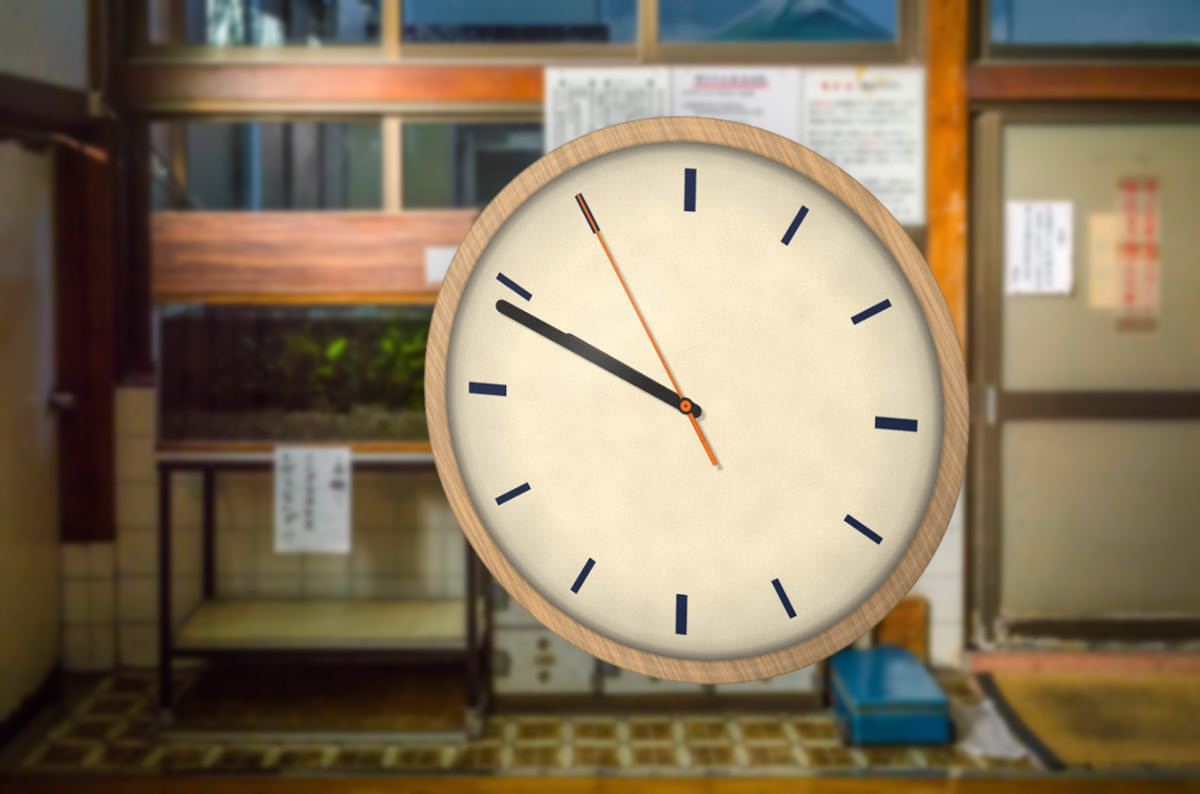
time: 9:48:55
